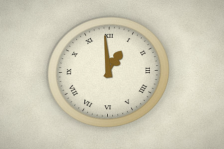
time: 12:59
